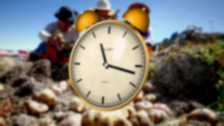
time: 11:17
